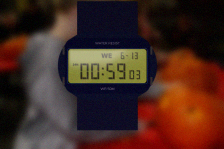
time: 0:59:03
